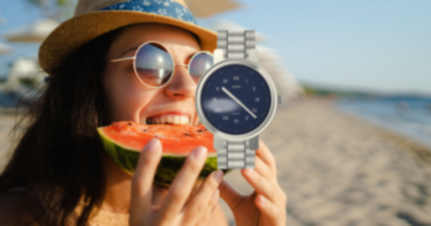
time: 10:22
